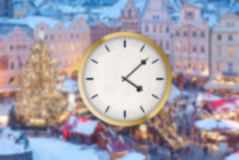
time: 4:08
